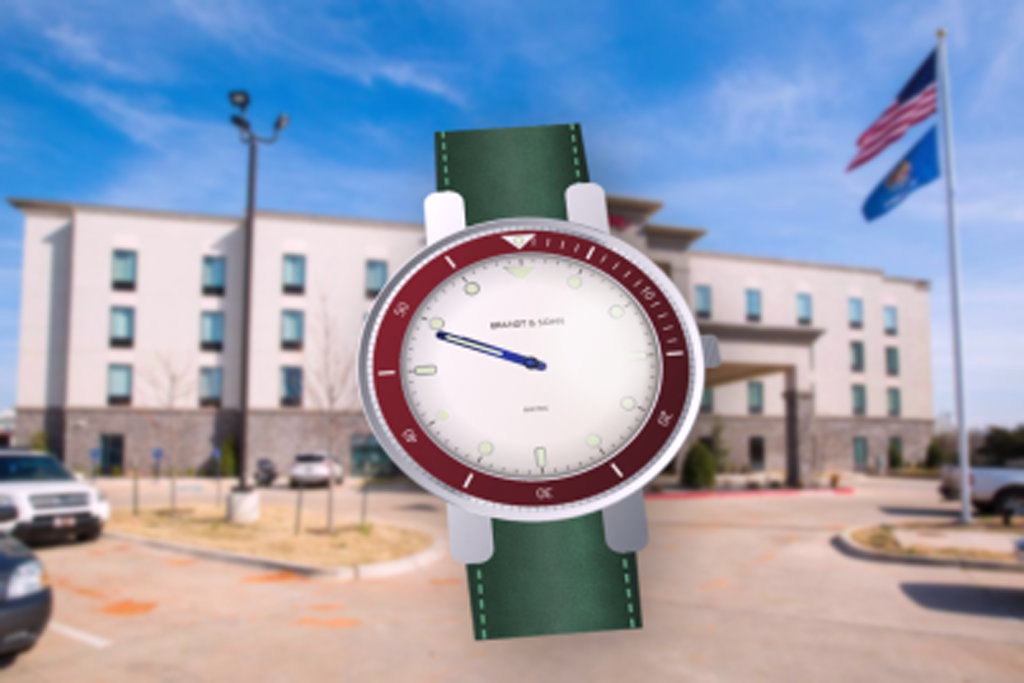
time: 9:49
